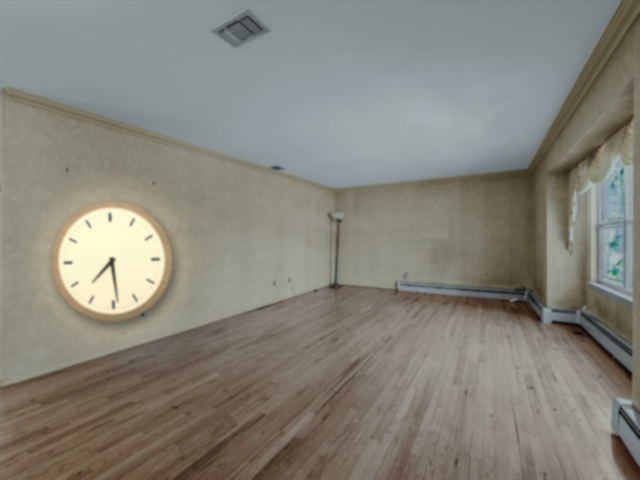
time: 7:29
